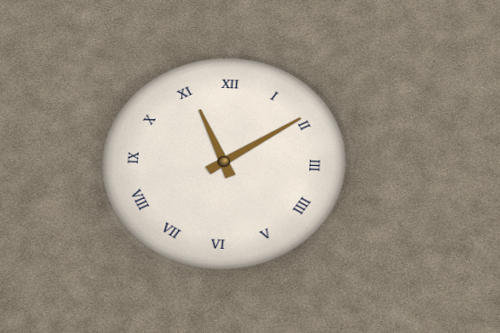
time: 11:09
